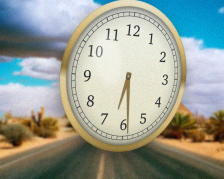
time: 6:29
